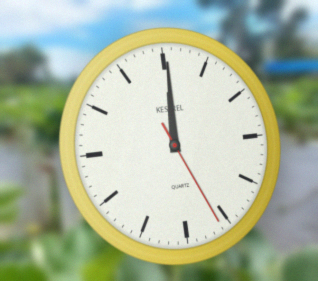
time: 12:00:26
